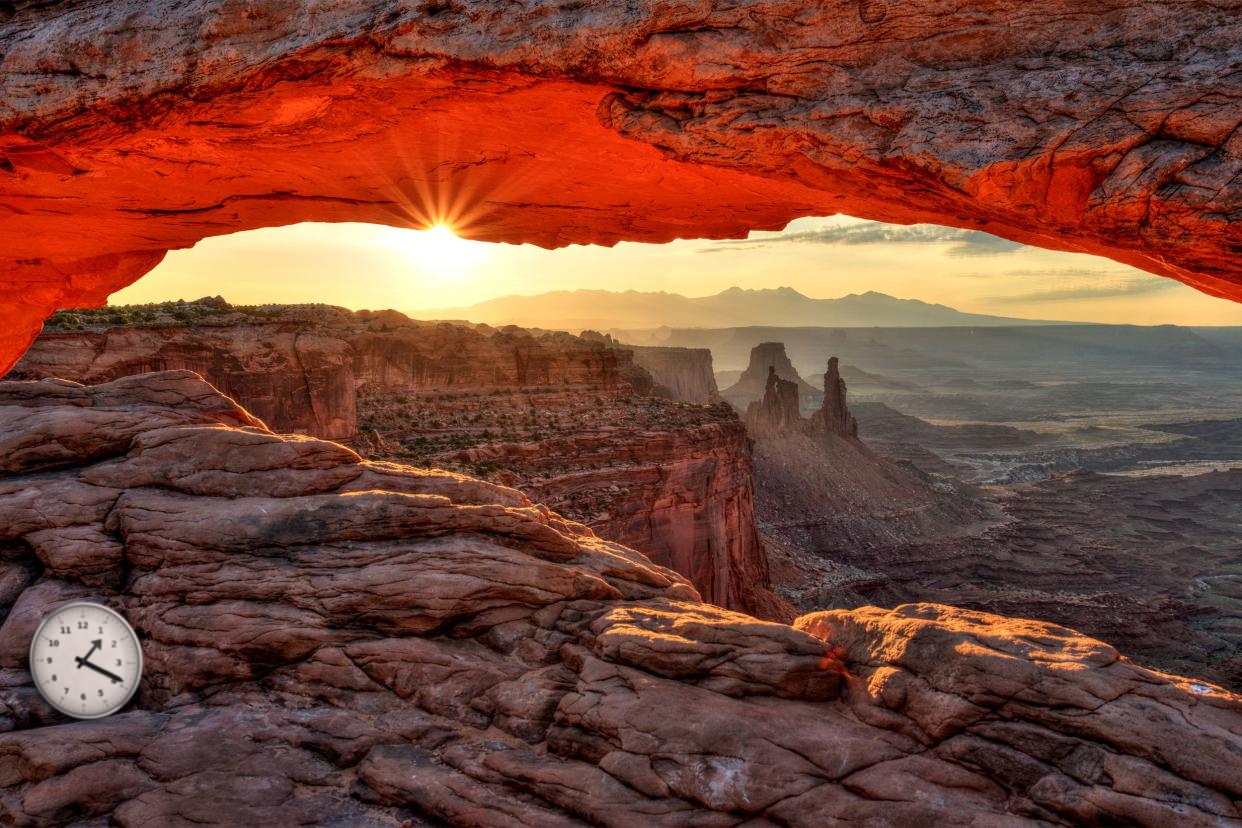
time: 1:19
